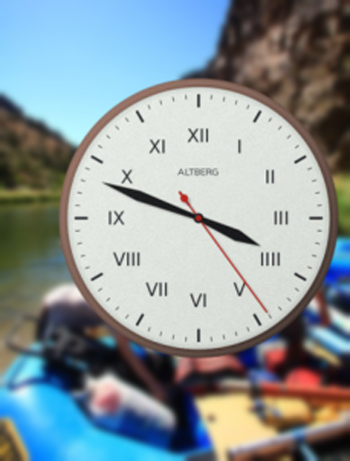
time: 3:48:24
